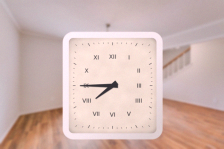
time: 7:45
